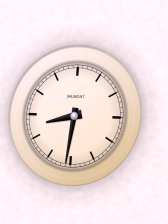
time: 8:31
